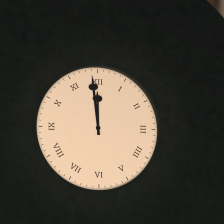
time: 11:59
